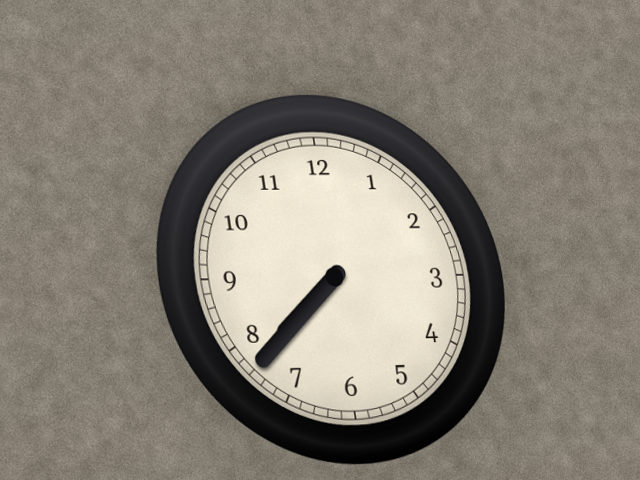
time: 7:38
